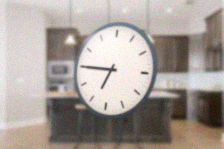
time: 6:45
